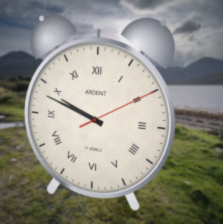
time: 9:48:10
